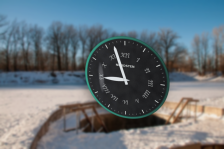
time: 8:57
